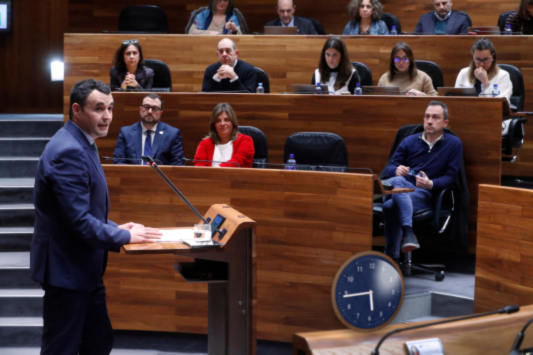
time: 5:44
